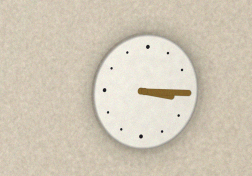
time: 3:15
